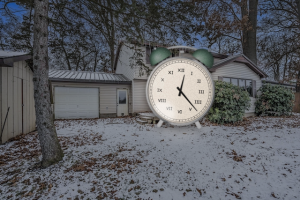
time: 12:23
